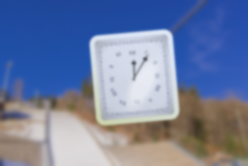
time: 12:06
